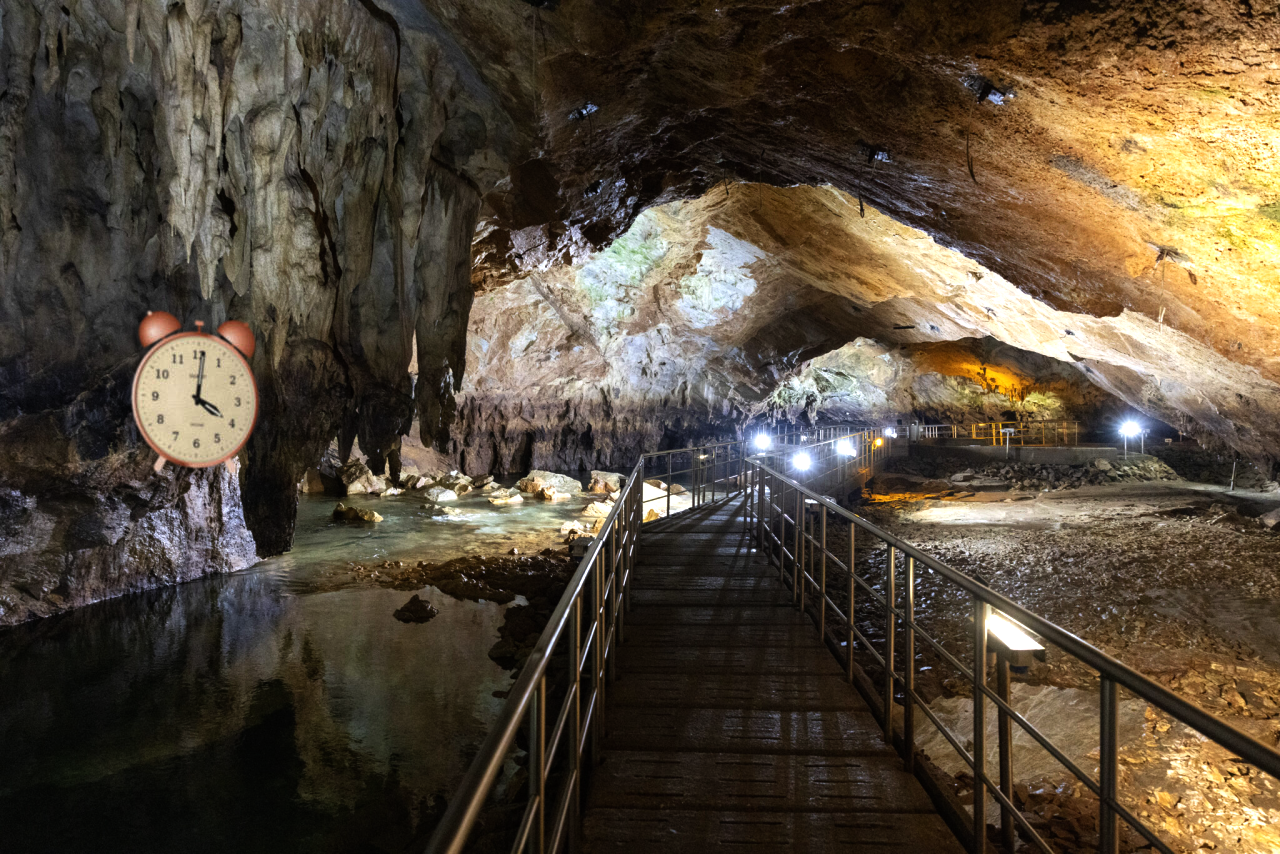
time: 4:01
